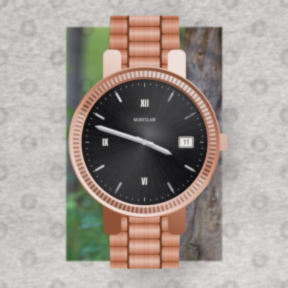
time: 3:48
